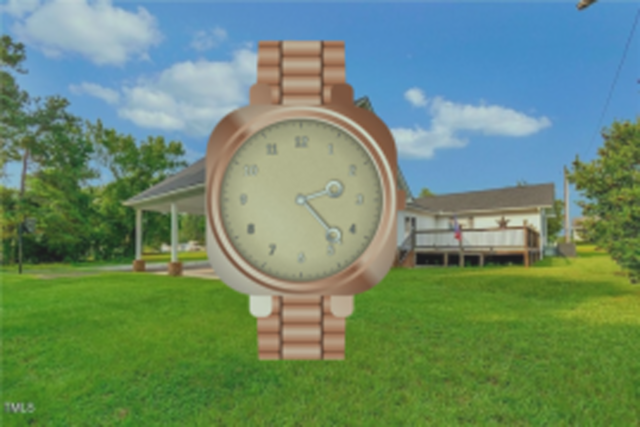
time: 2:23
